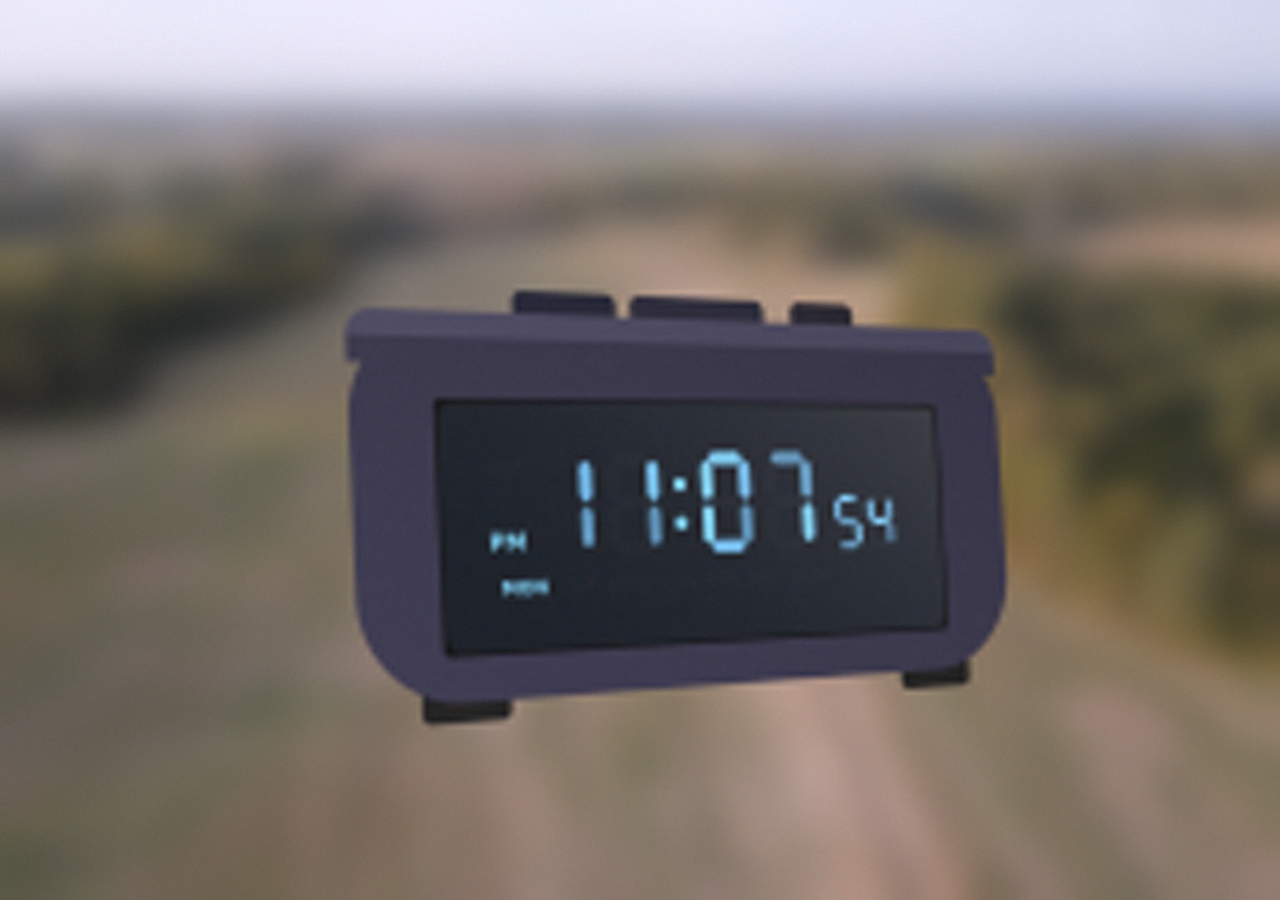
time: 11:07:54
